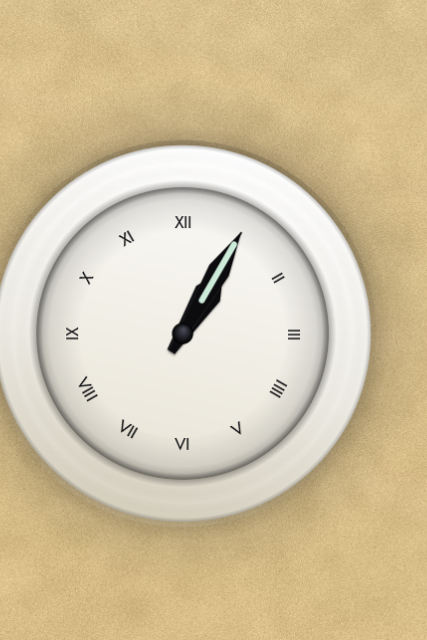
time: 1:05
